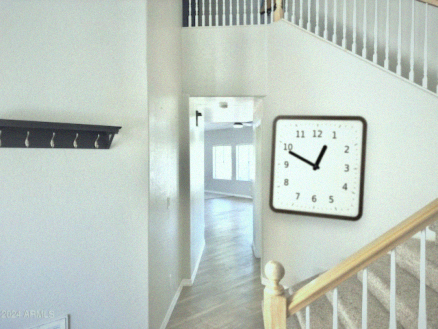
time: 12:49
